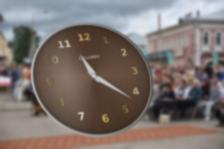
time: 11:22
